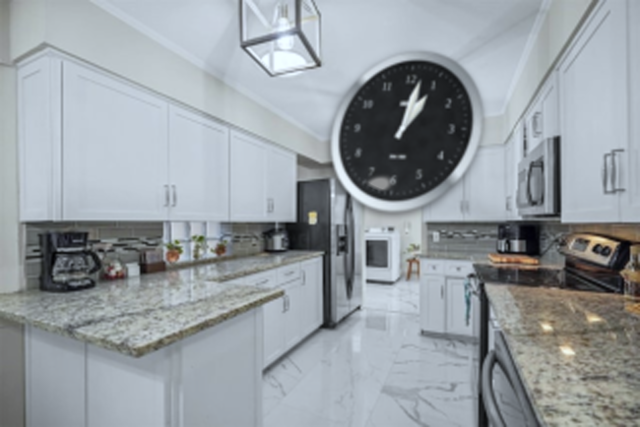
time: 1:02
